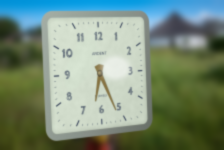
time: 6:26
